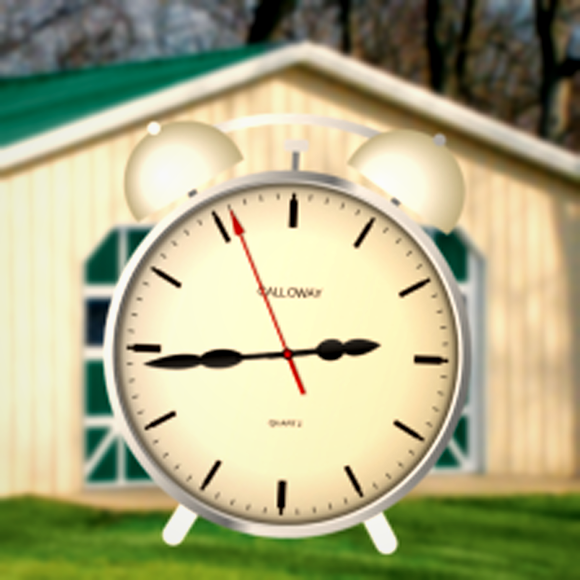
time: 2:43:56
